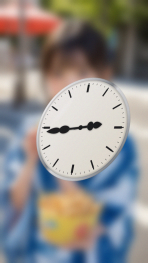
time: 2:44
